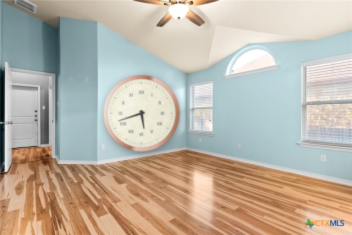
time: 5:42
